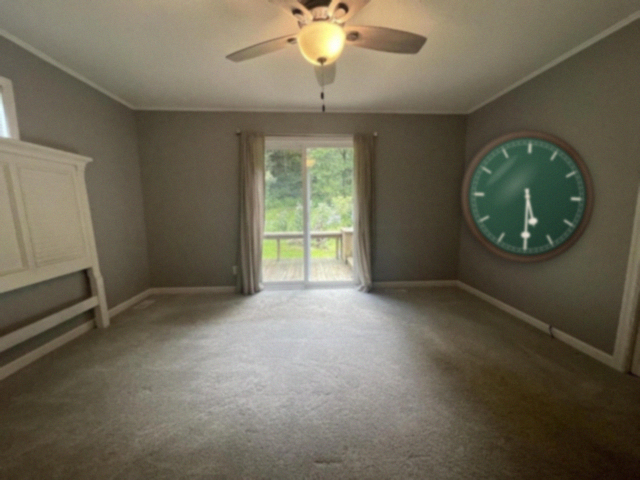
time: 5:30
